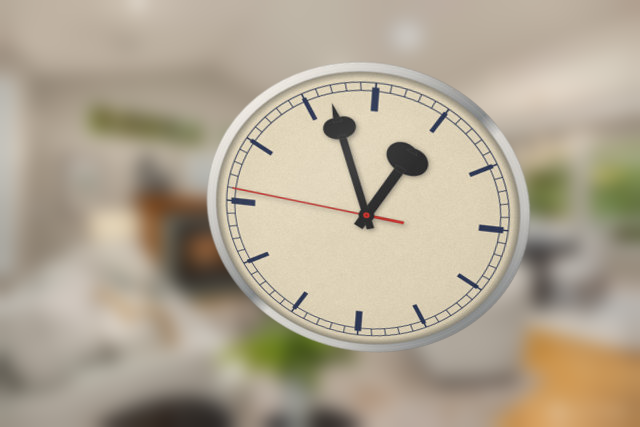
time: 12:56:46
